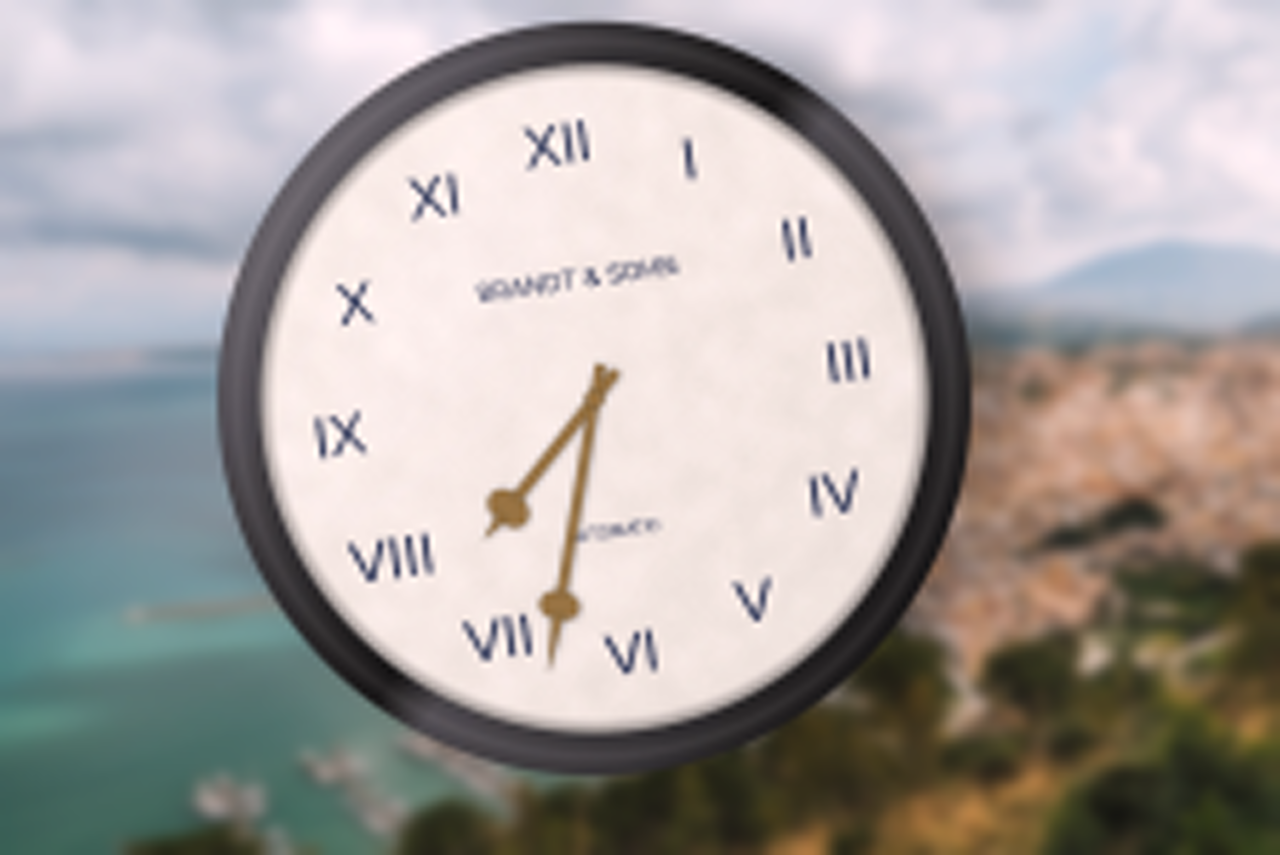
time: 7:33
